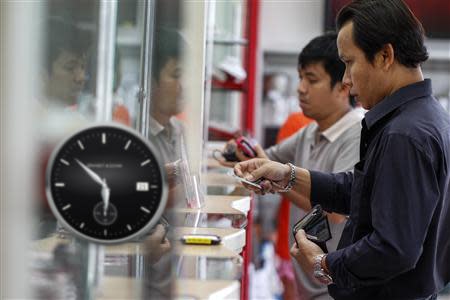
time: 5:52
